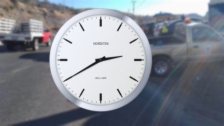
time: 2:40
